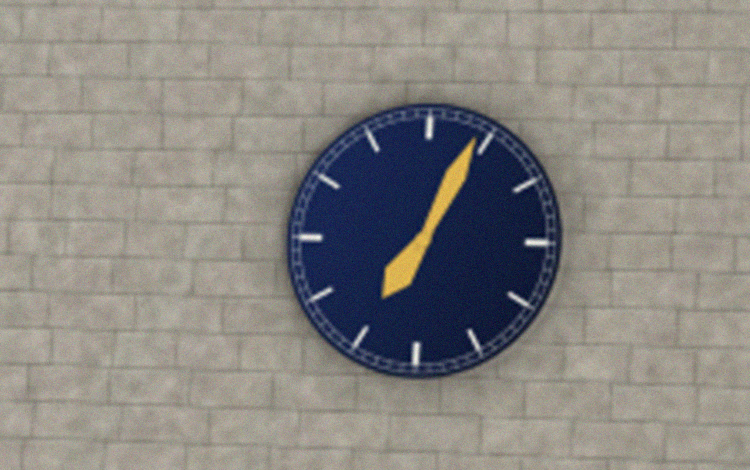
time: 7:04
